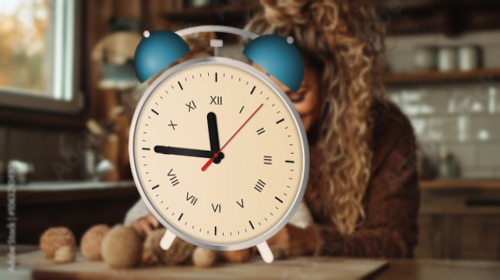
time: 11:45:07
